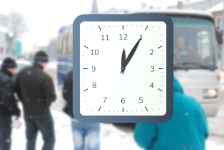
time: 12:05
